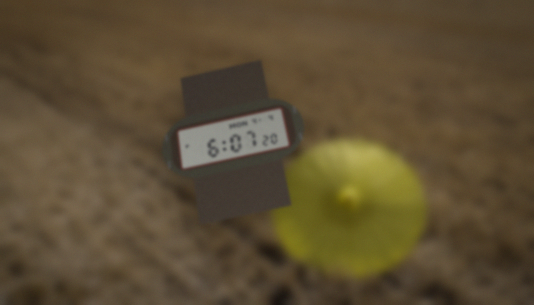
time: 6:07
